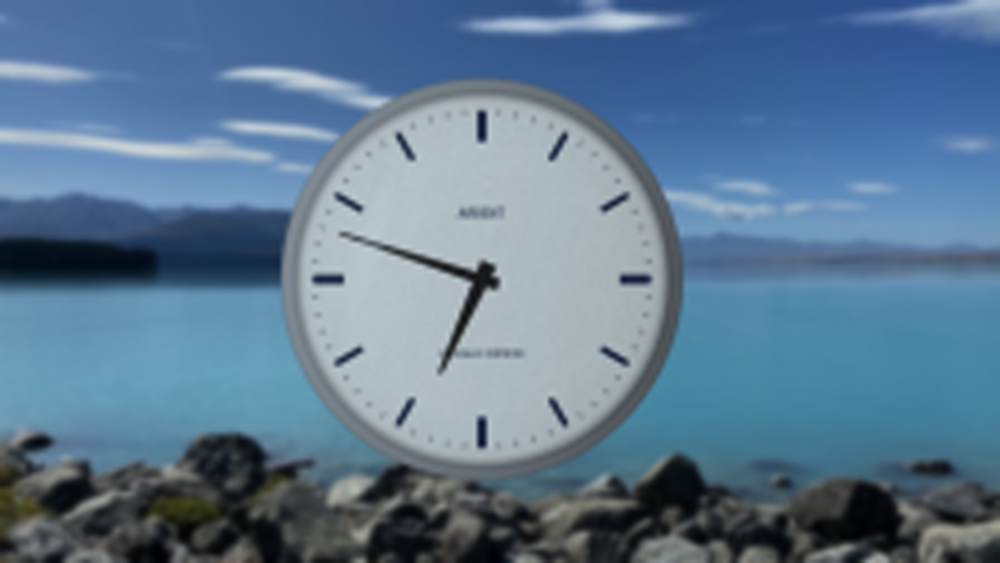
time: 6:48
